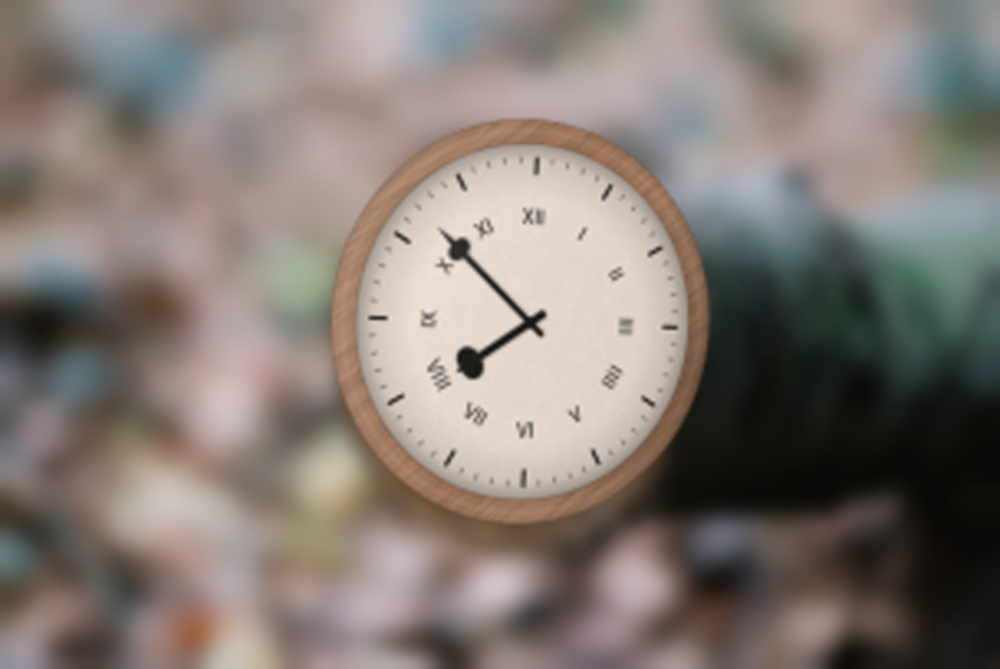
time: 7:52
